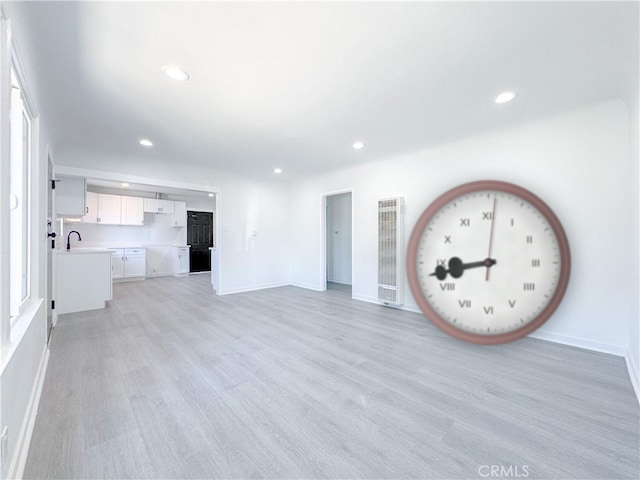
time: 8:43:01
